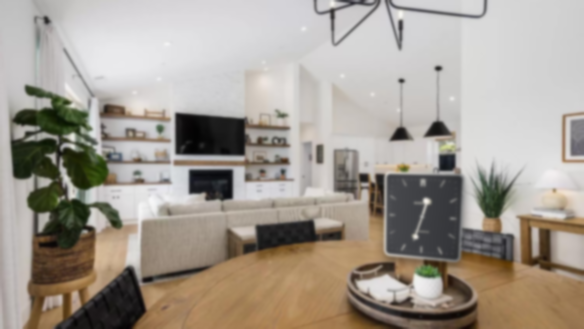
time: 12:33
